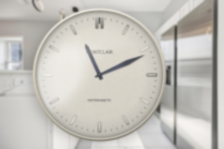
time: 11:11
